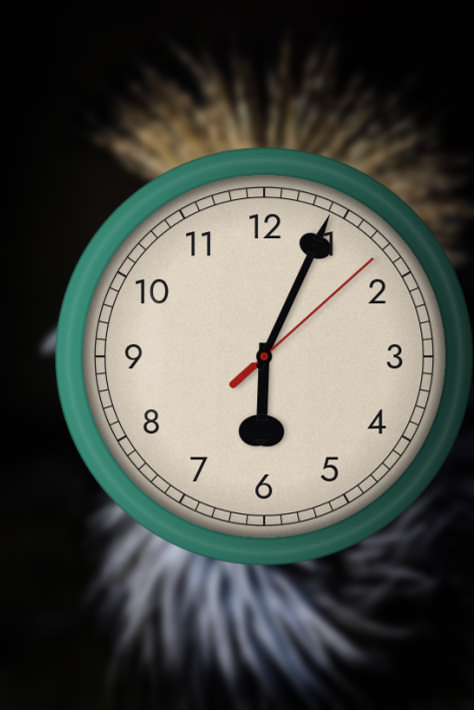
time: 6:04:08
